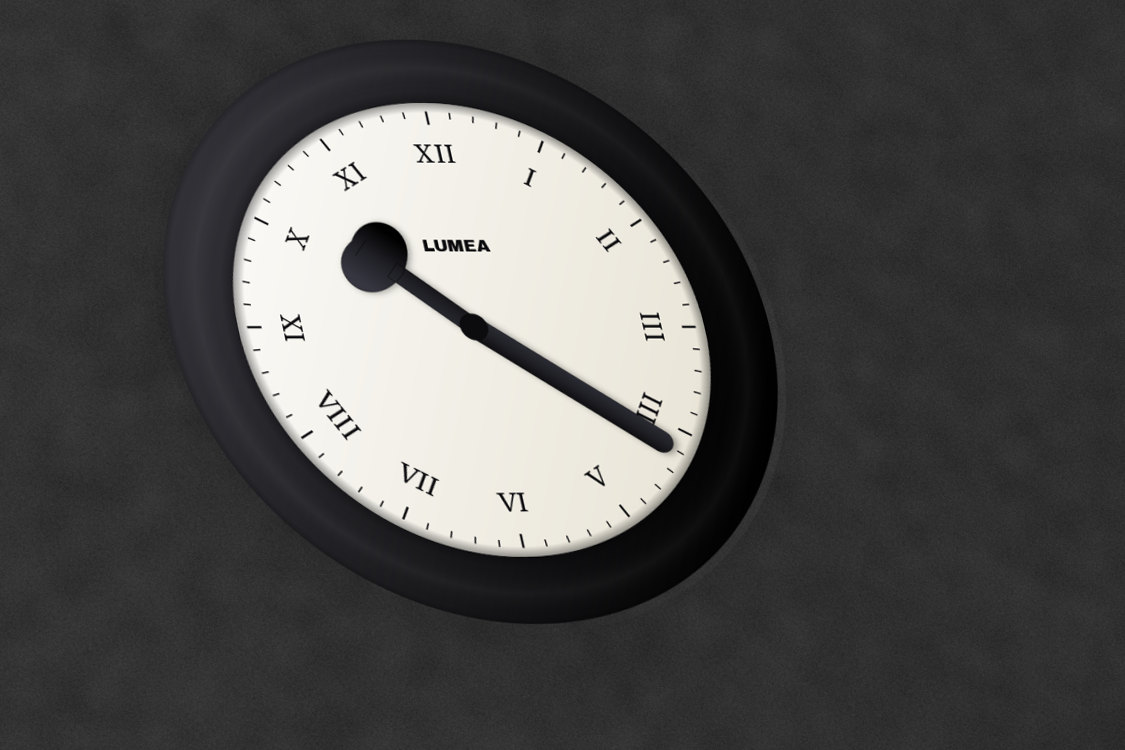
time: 10:21
